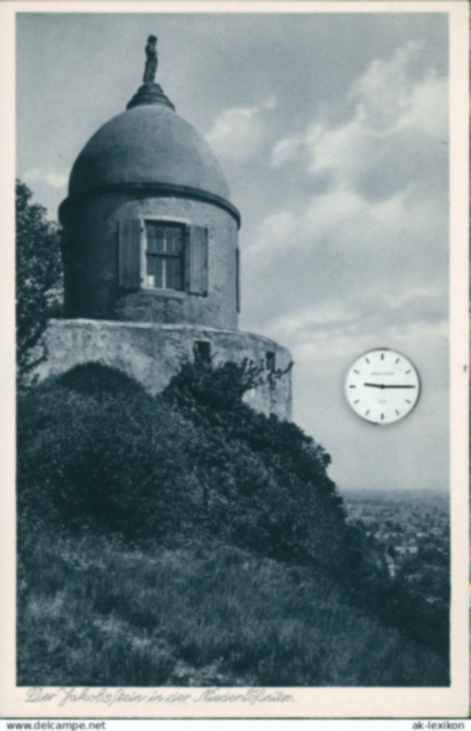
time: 9:15
